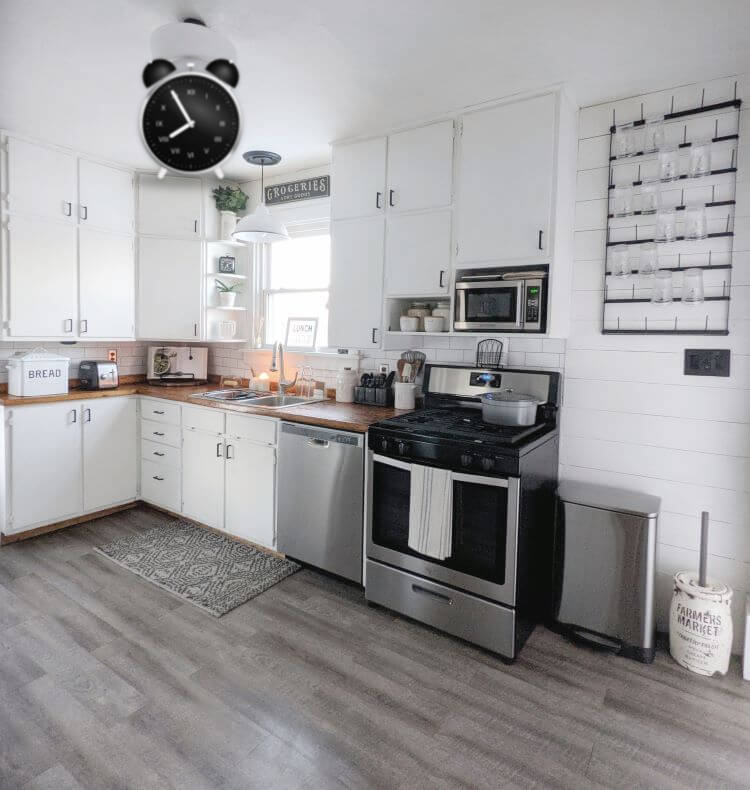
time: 7:55
